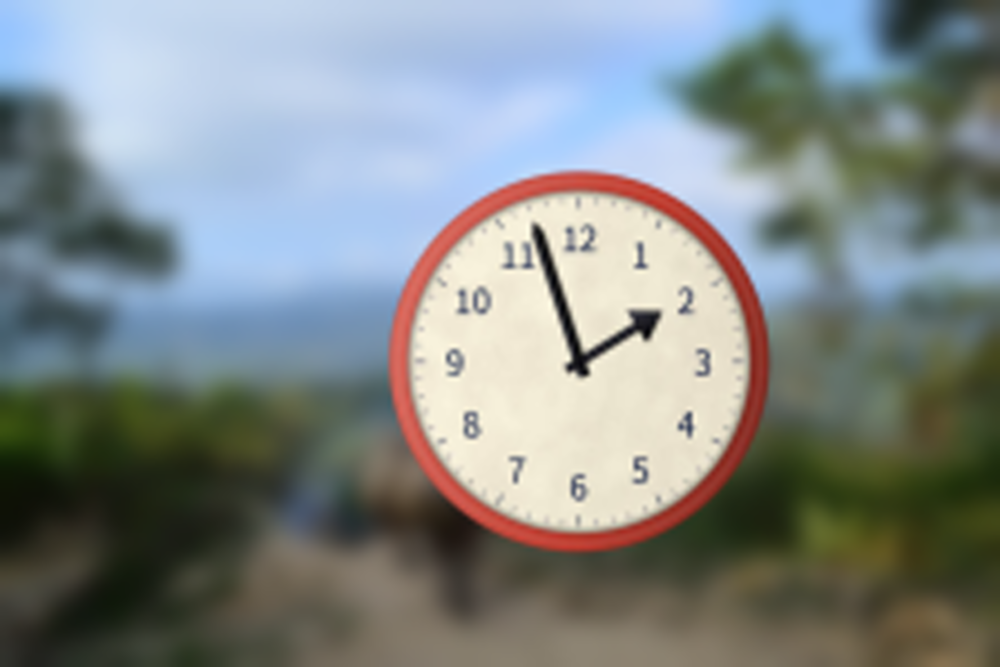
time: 1:57
